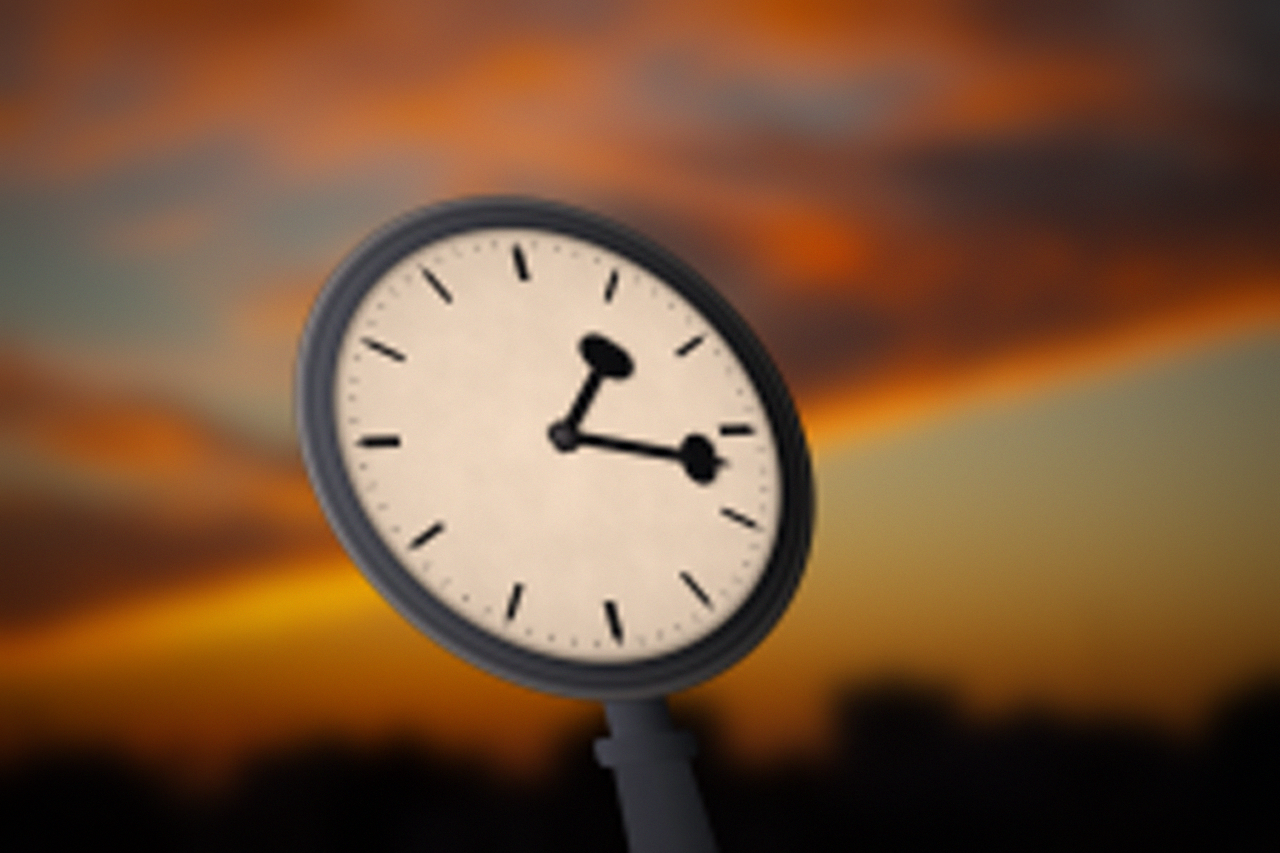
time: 1:17
